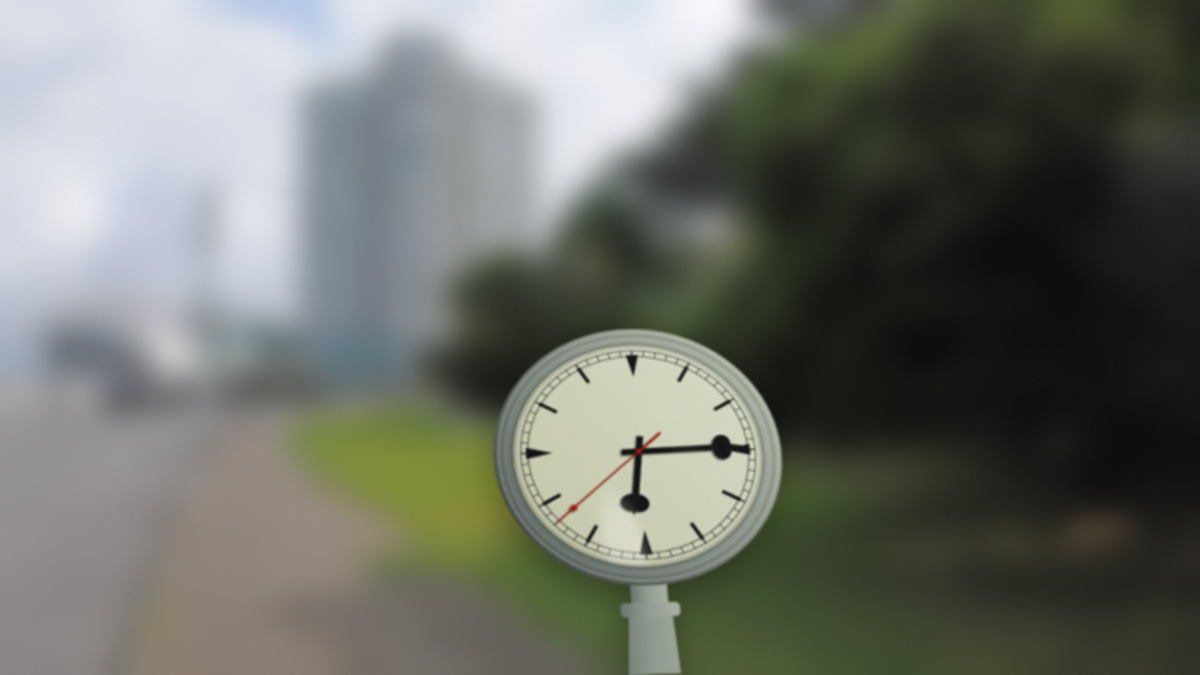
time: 6:14:38
